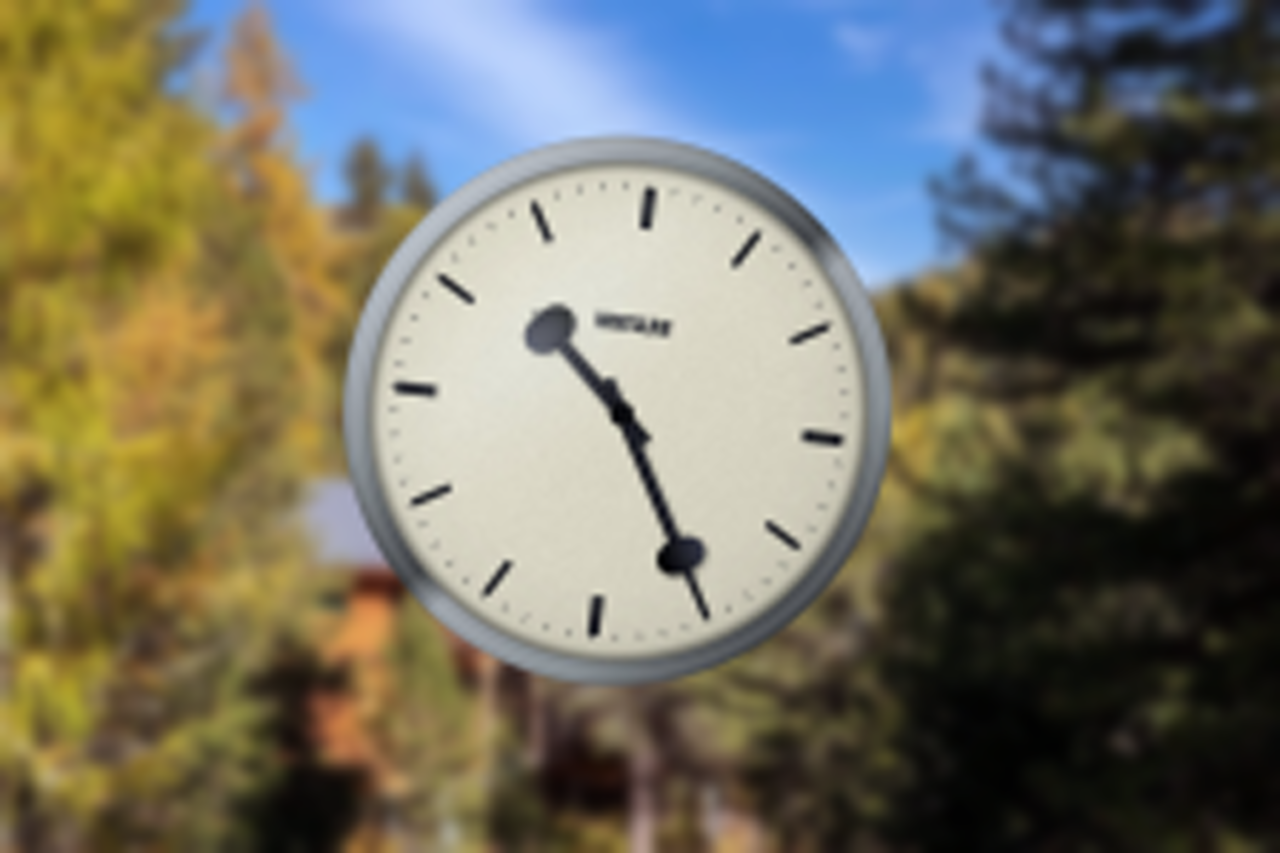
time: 10:25
